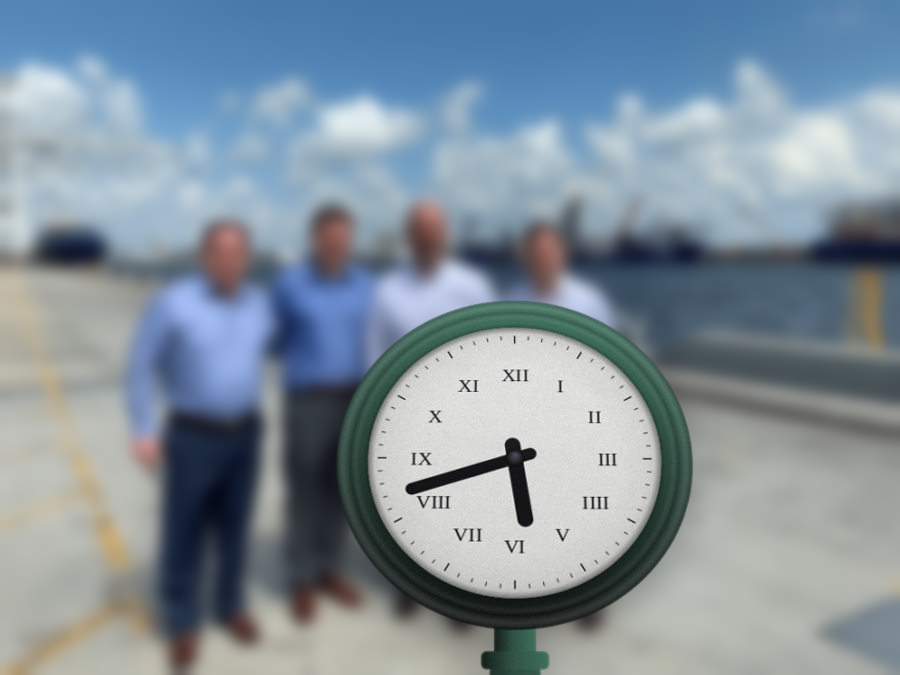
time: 5:42
